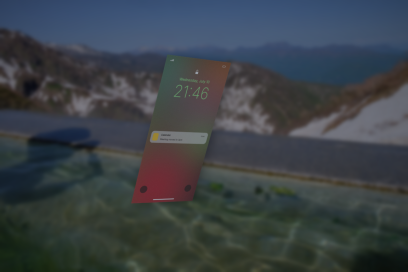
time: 21:46
